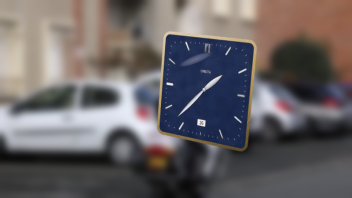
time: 1:37
